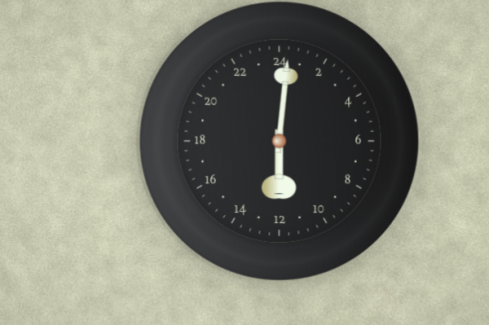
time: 12:01
